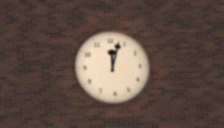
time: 12:03
